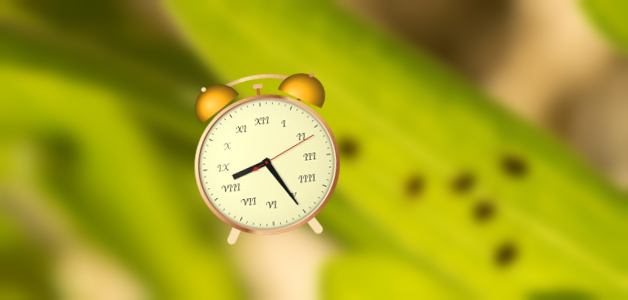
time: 8:25:11
